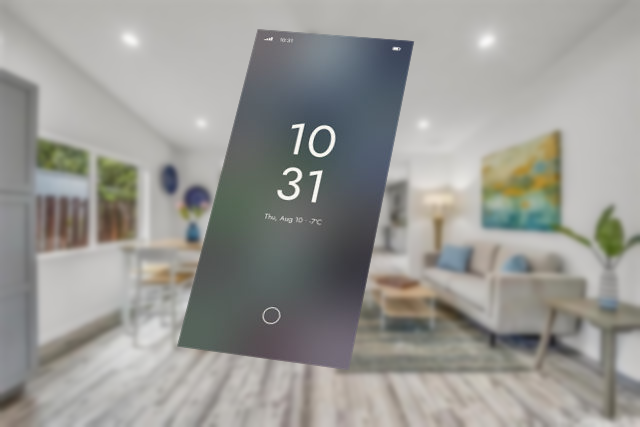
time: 10:31
